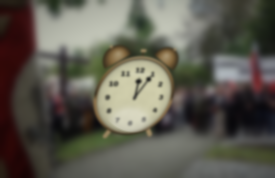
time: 12:05
